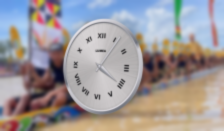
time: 4:06
